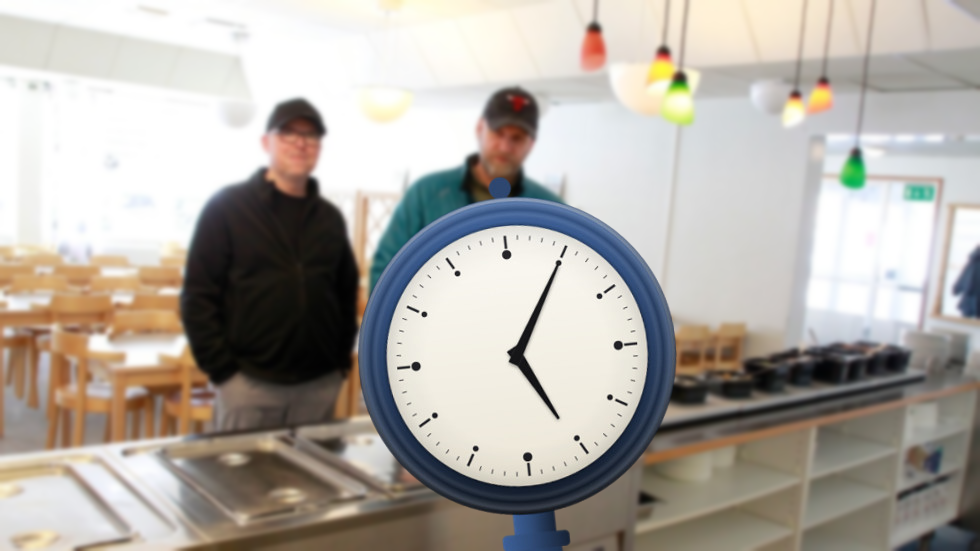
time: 5:05
